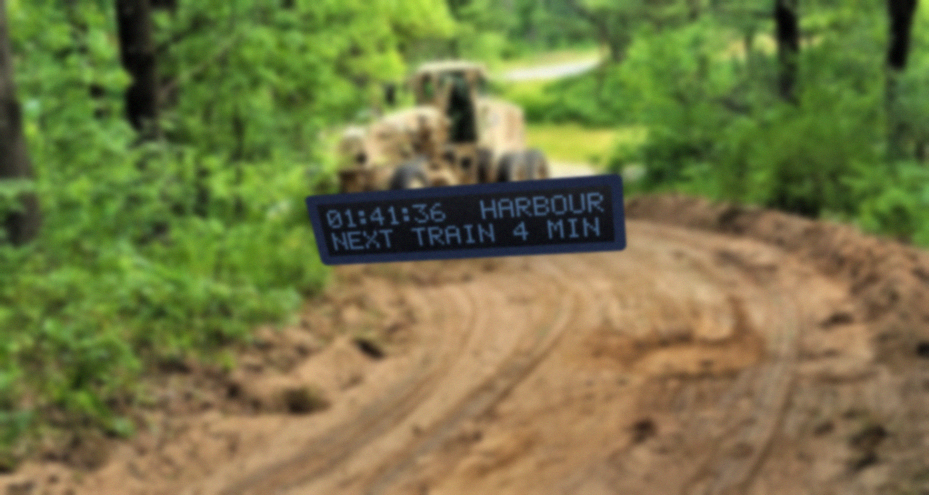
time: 1:41:36
